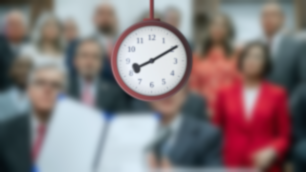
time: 8:10
